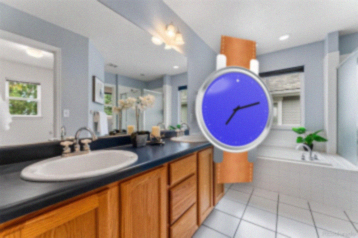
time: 7:12
